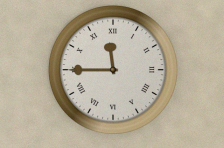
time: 11:45
